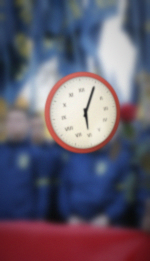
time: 6:05
